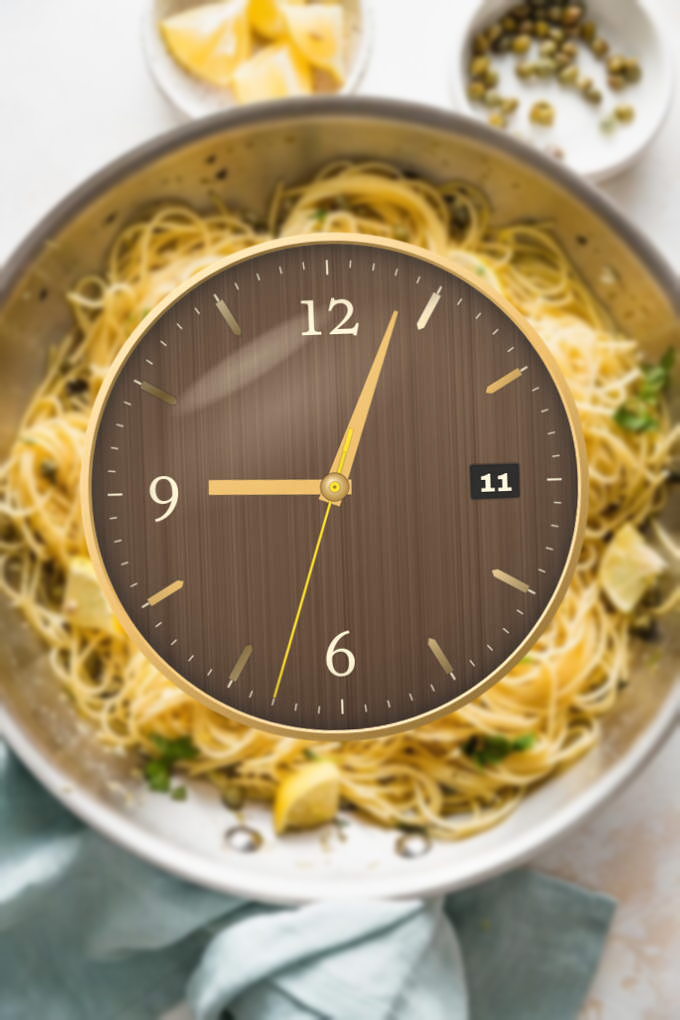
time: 9:03:33
